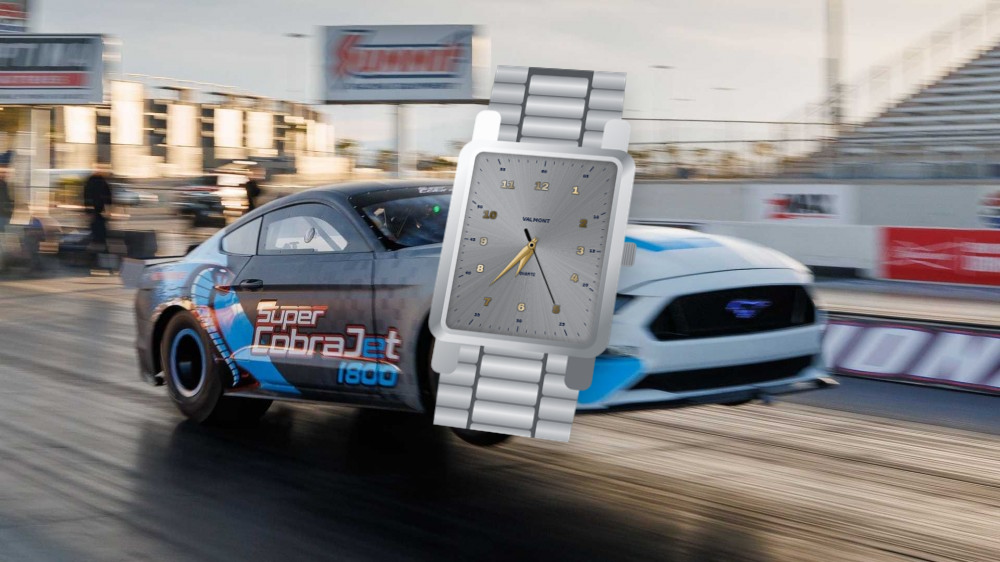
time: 6:36:25
